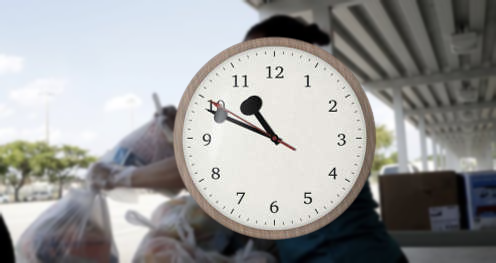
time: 10:48:50
